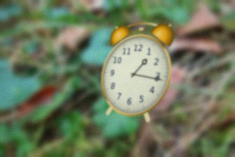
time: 1:16
